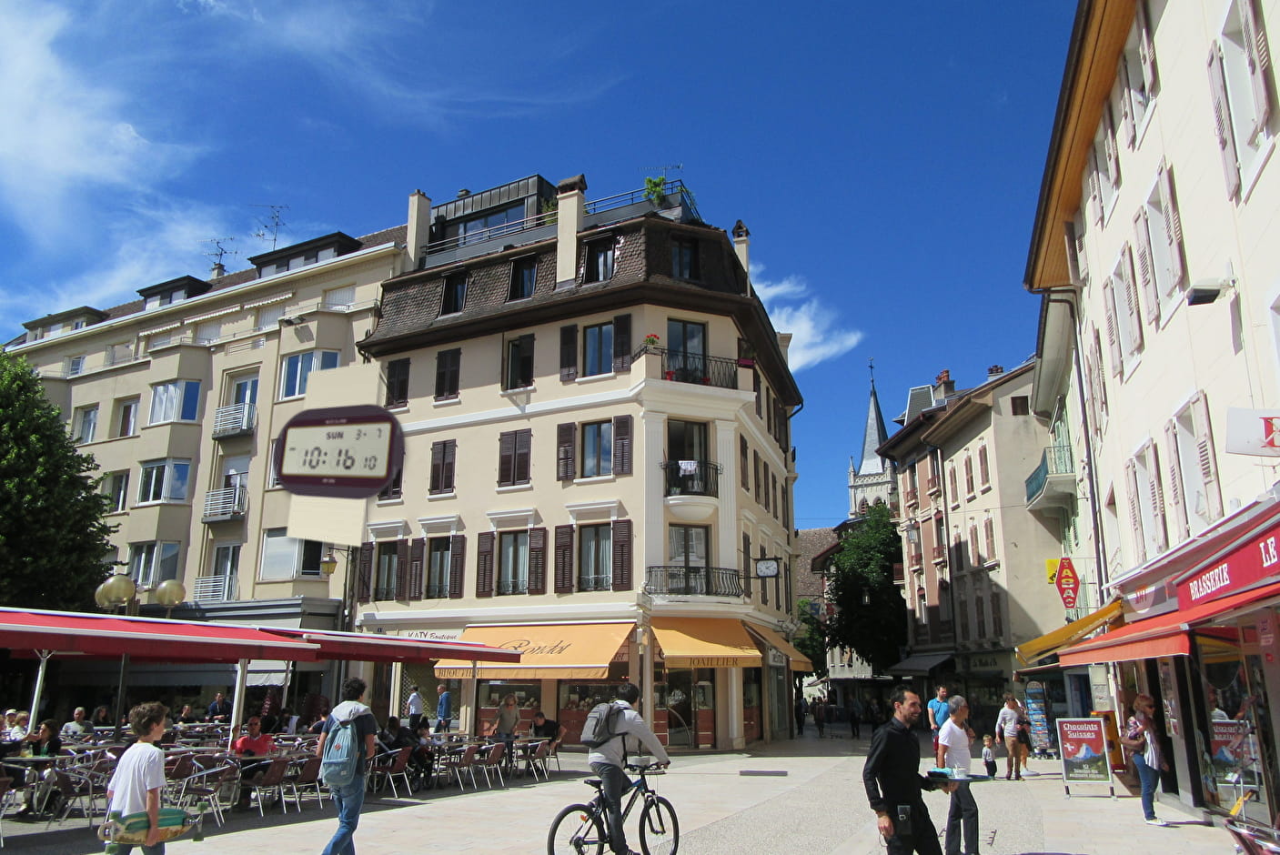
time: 10:16:10
